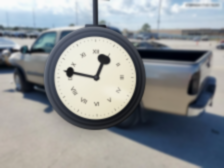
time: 12:47
